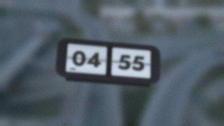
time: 4:55
